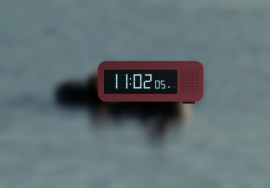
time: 11:02:05
